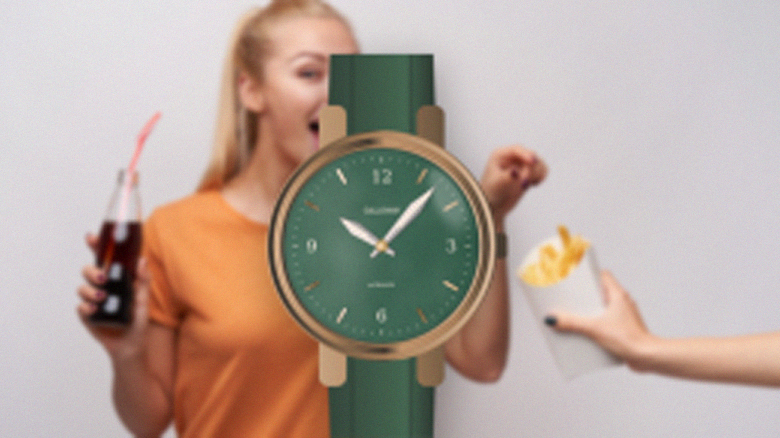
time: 10:07
